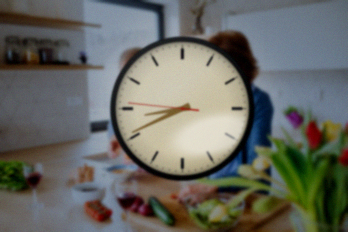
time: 8:40:46
